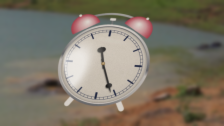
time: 11:26
